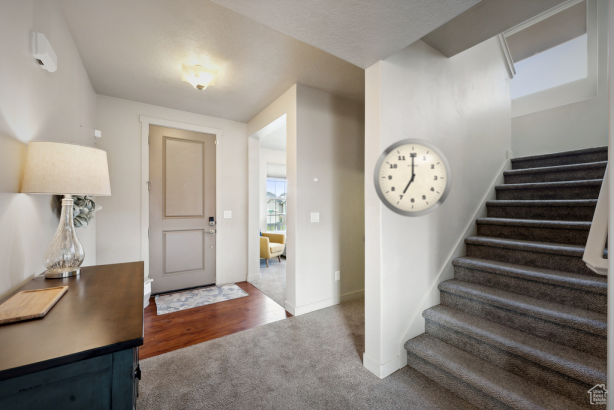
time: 7:00
